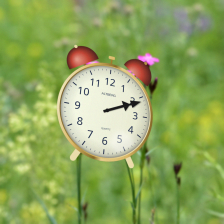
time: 2:11
